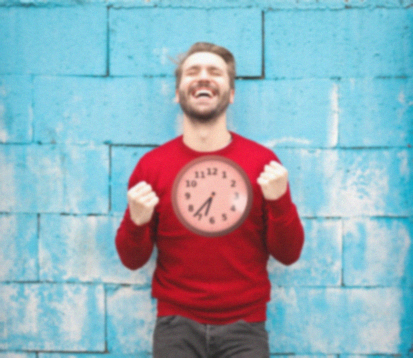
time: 6:37
